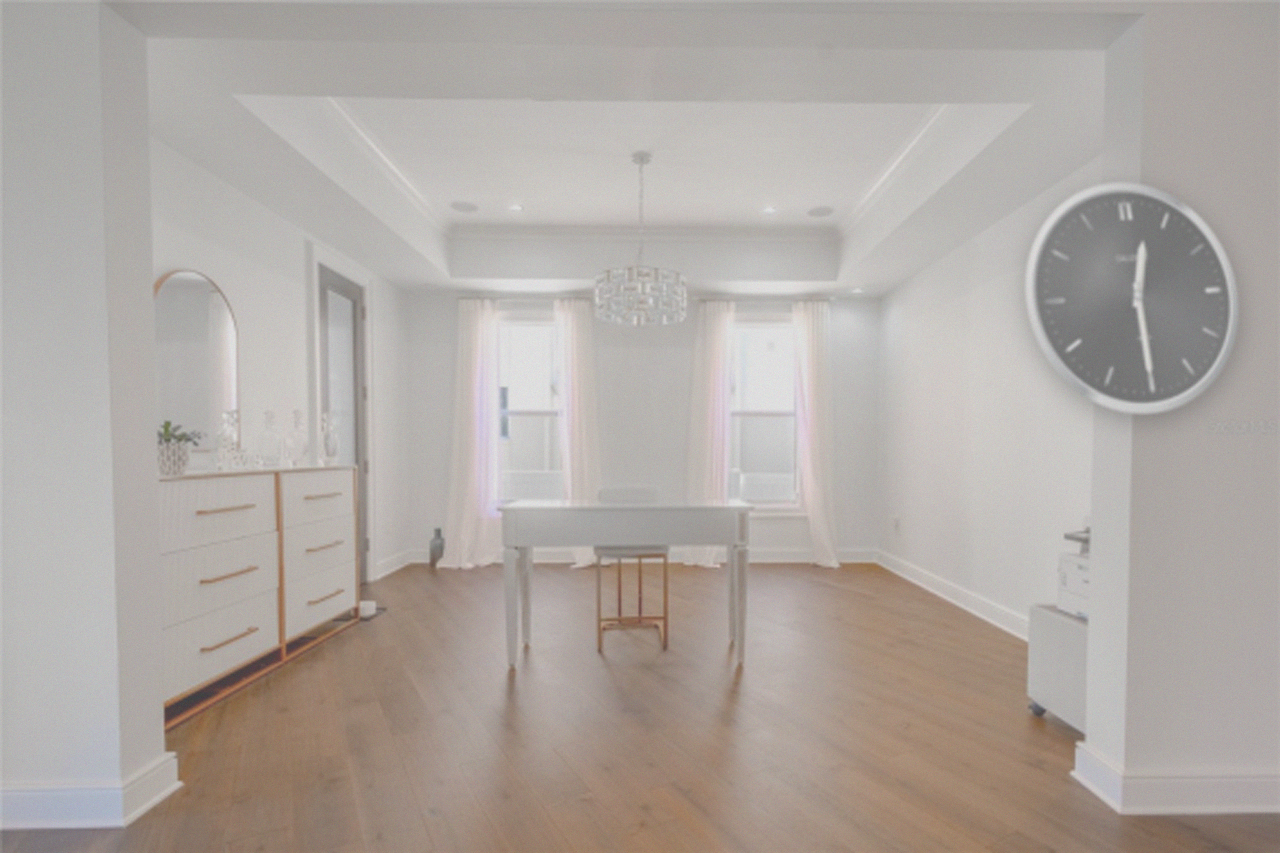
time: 12:30
